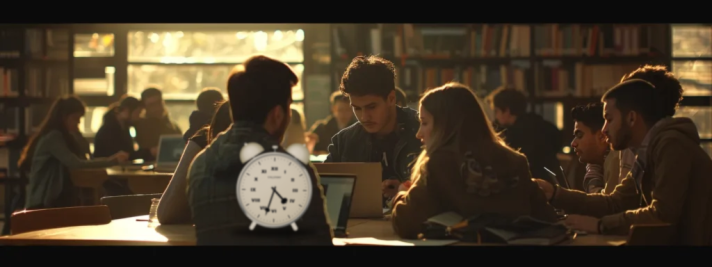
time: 4:33
